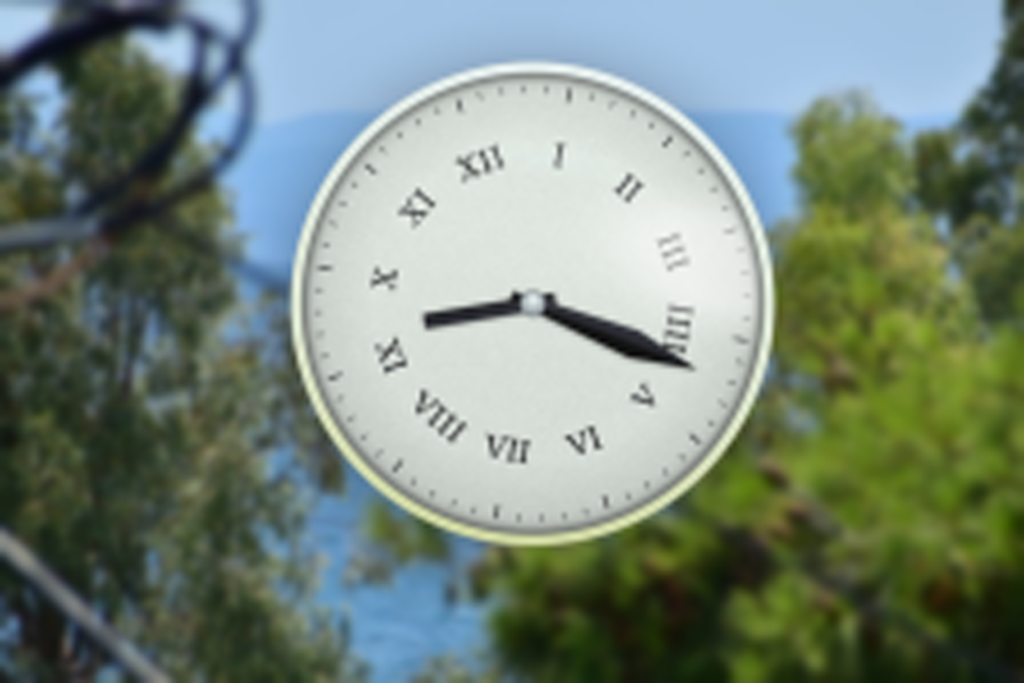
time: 9:22
